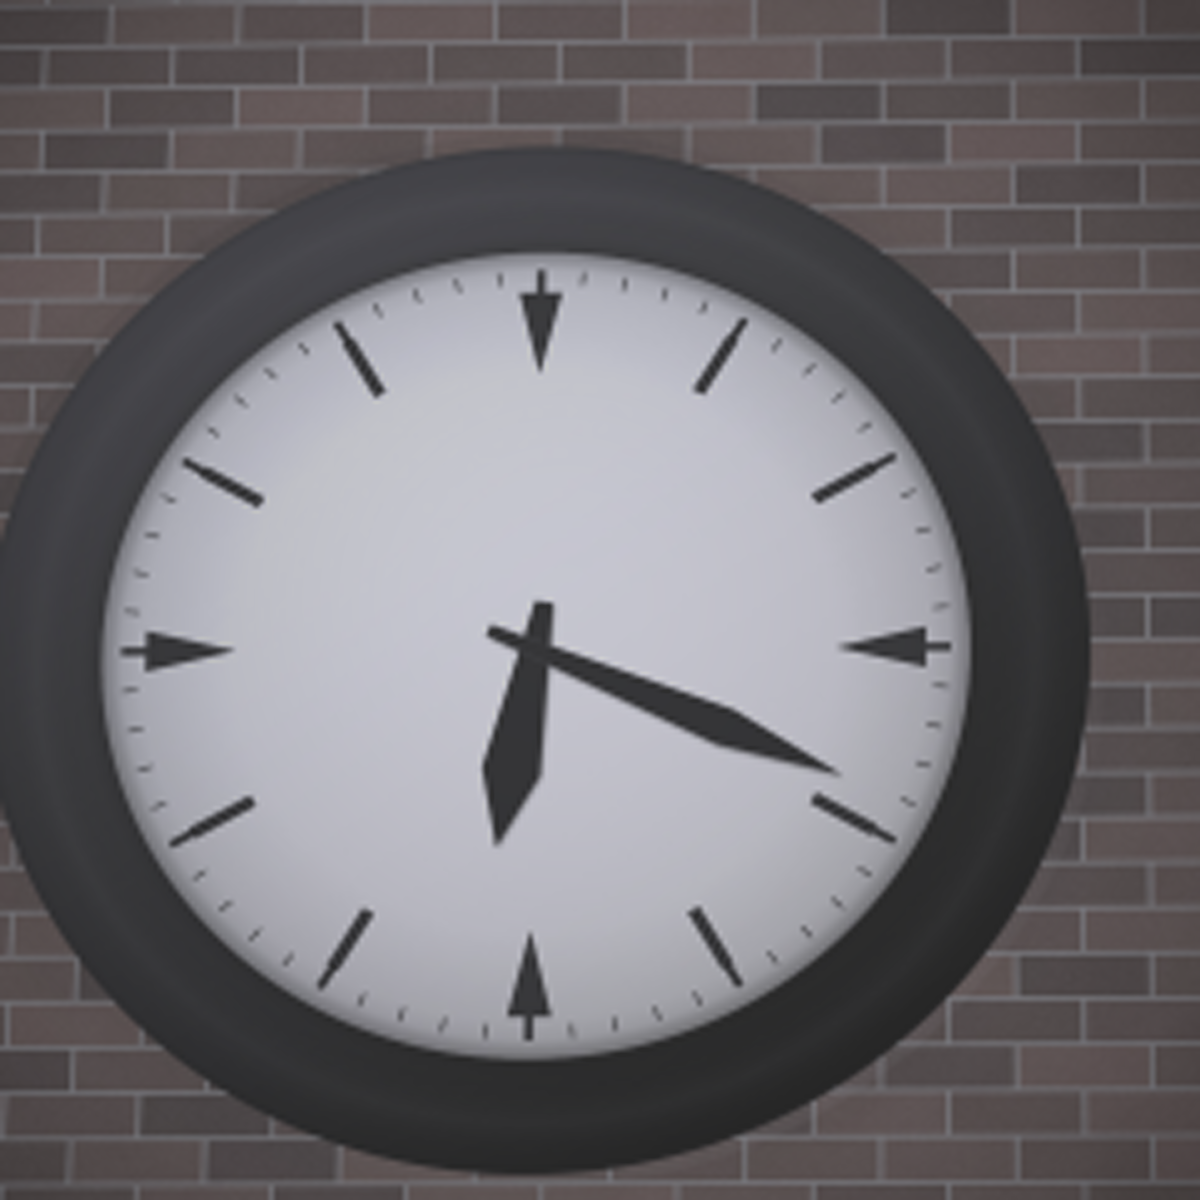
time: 6:19
